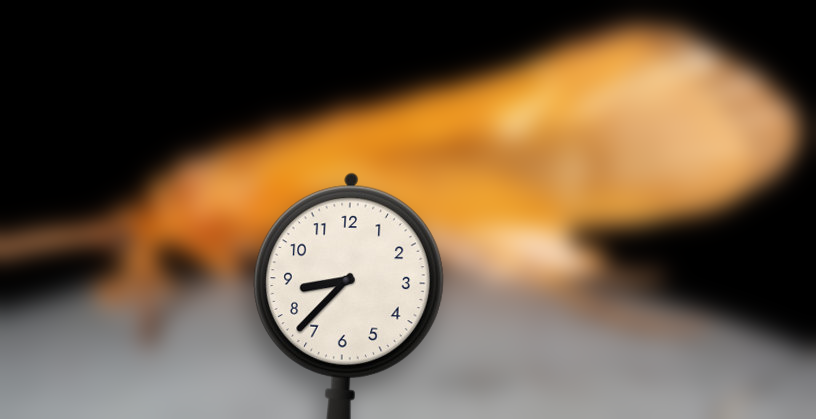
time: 8:37
